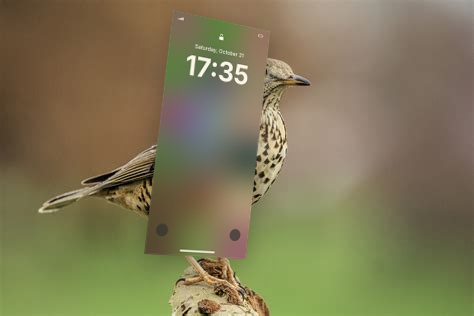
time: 17:35
